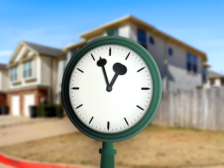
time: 12:57
